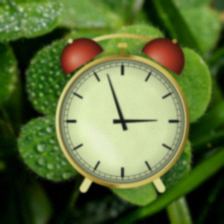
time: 2:57
